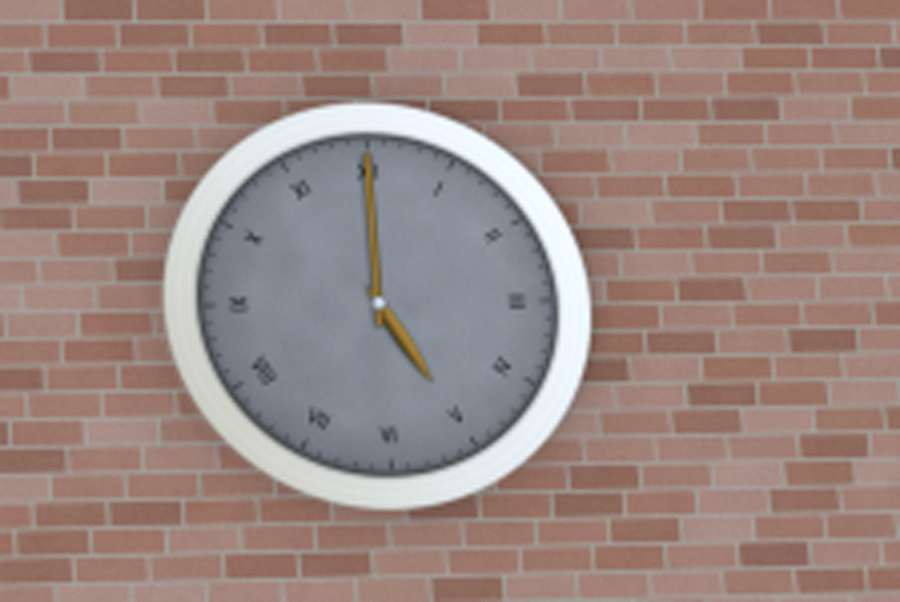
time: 5:00
